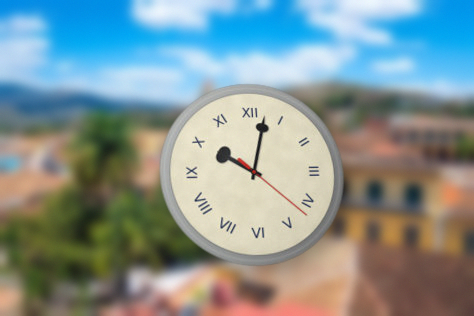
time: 10:02:22
